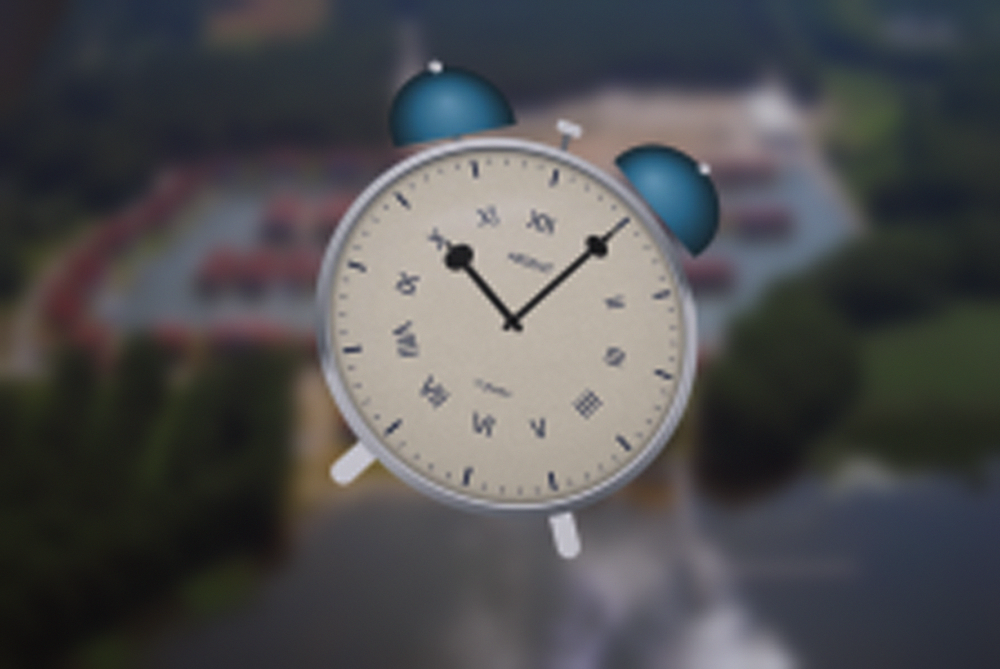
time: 10:05
